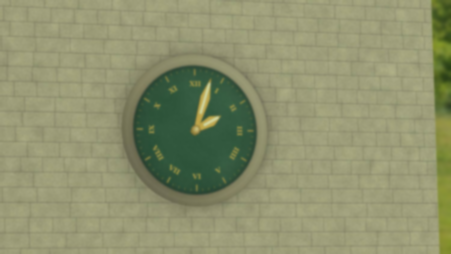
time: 2:03
